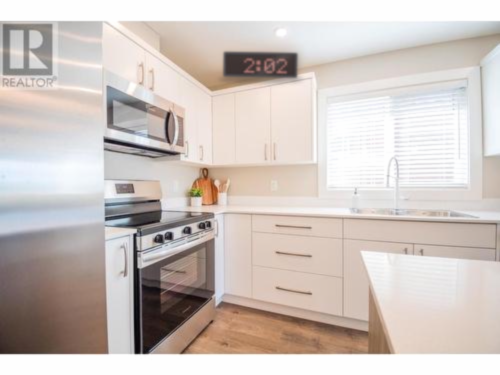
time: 2:02
